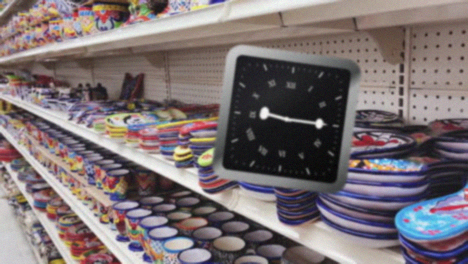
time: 9:15
